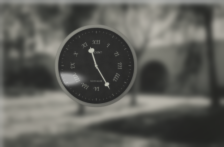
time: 11:25
